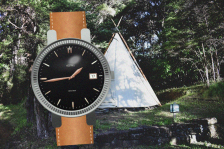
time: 1:44
